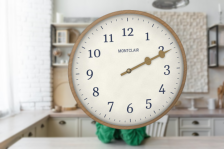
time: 2:11
